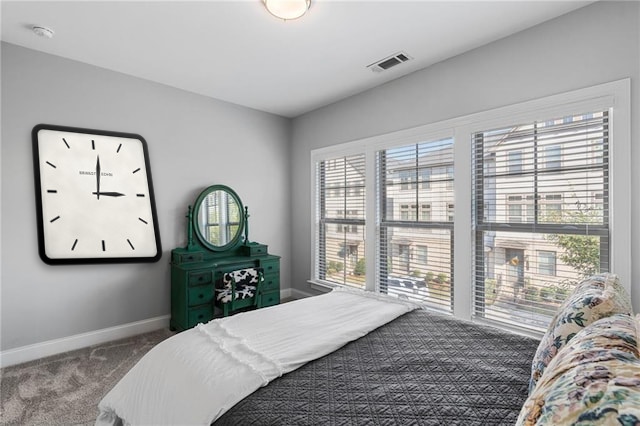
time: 3:01
